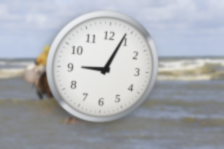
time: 9:04
